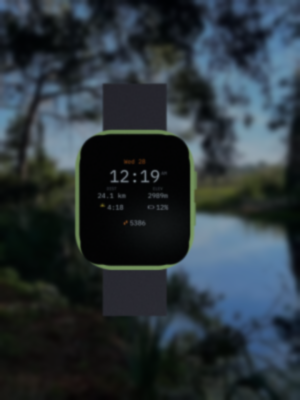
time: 12:19
